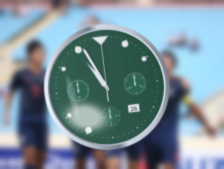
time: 10:56
